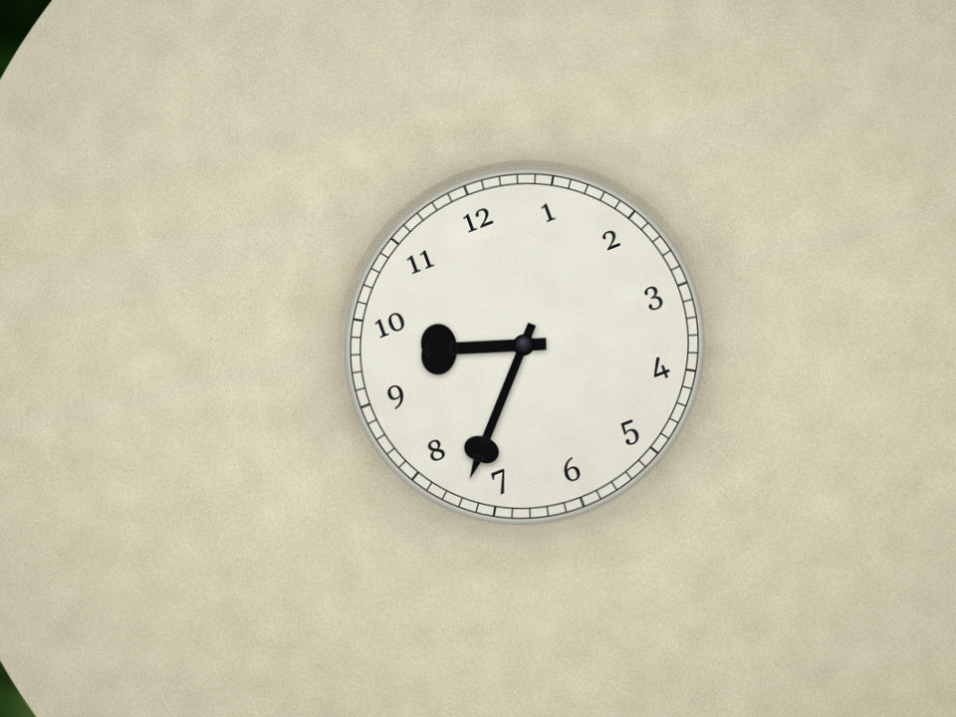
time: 9:37
